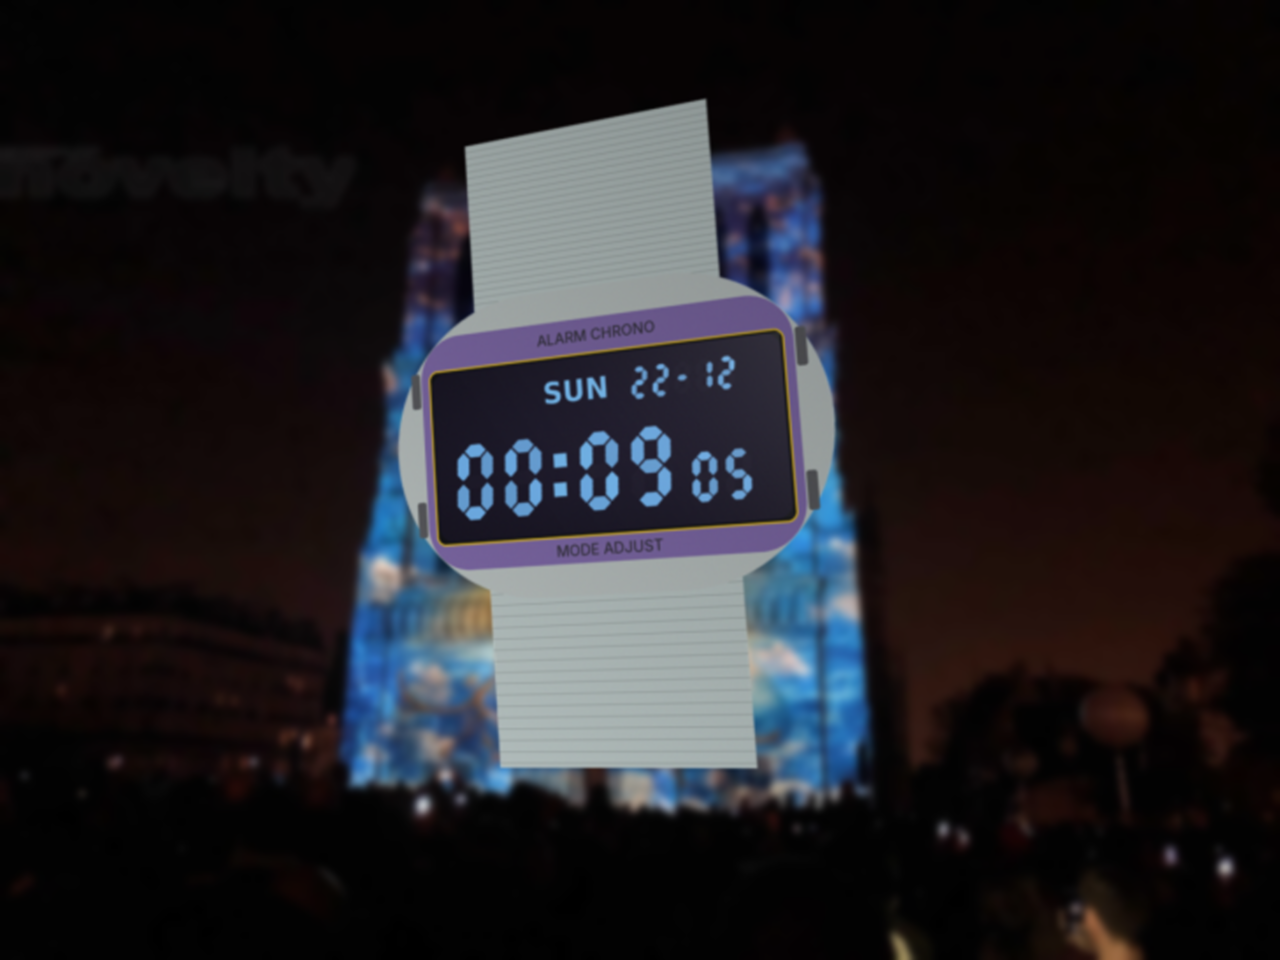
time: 0:09:05
